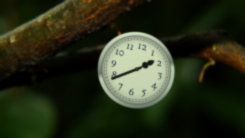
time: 1:39
